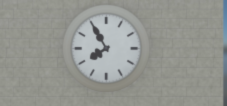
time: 7:55
